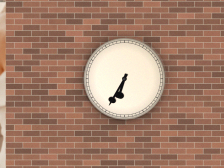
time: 6:35
